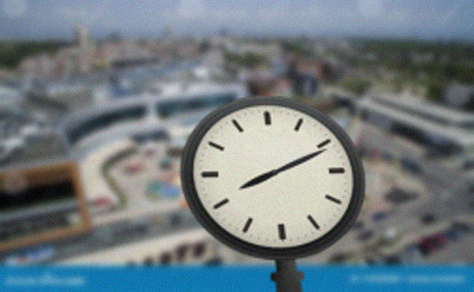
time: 8:11
